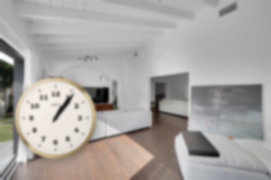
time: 1:06
